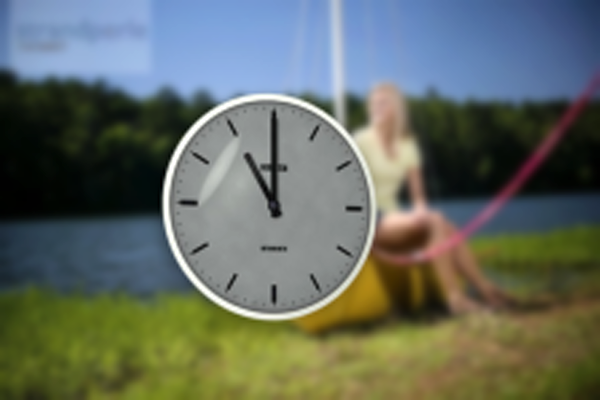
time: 11:00
